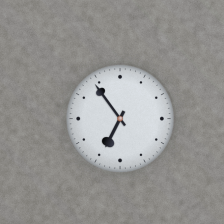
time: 6:54
